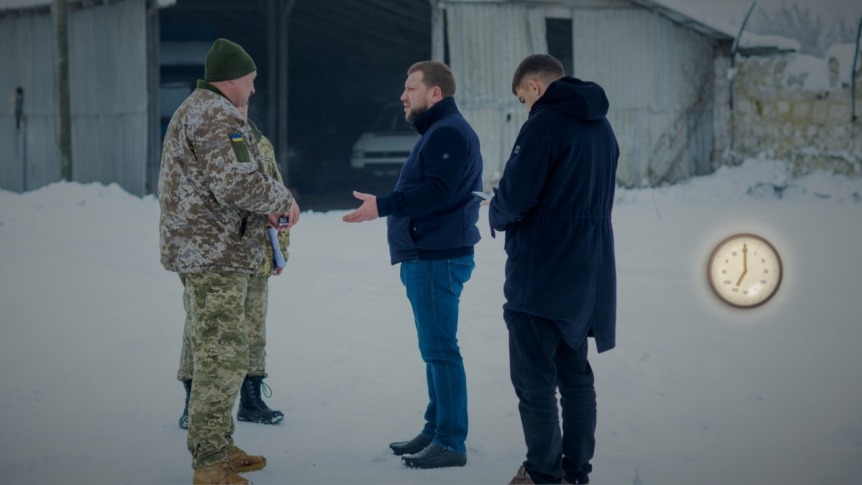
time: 7:00
